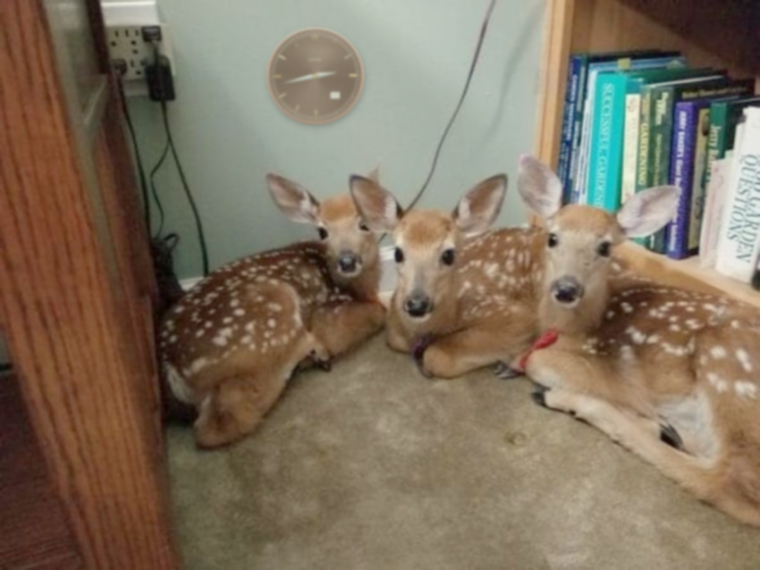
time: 2:43
